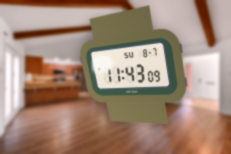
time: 11:43:09
